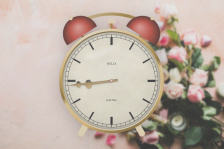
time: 8:44
